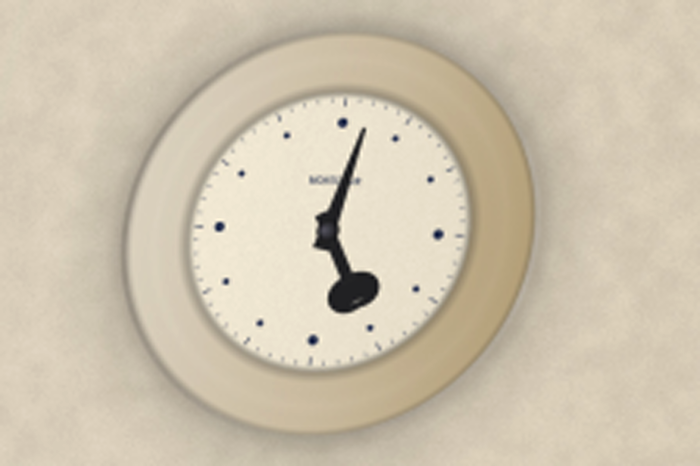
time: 5:02
